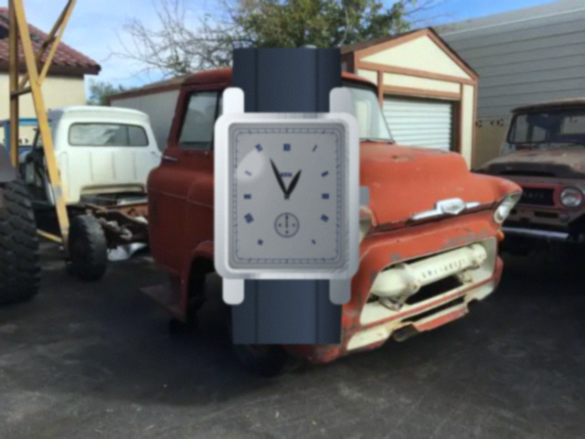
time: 12:56
